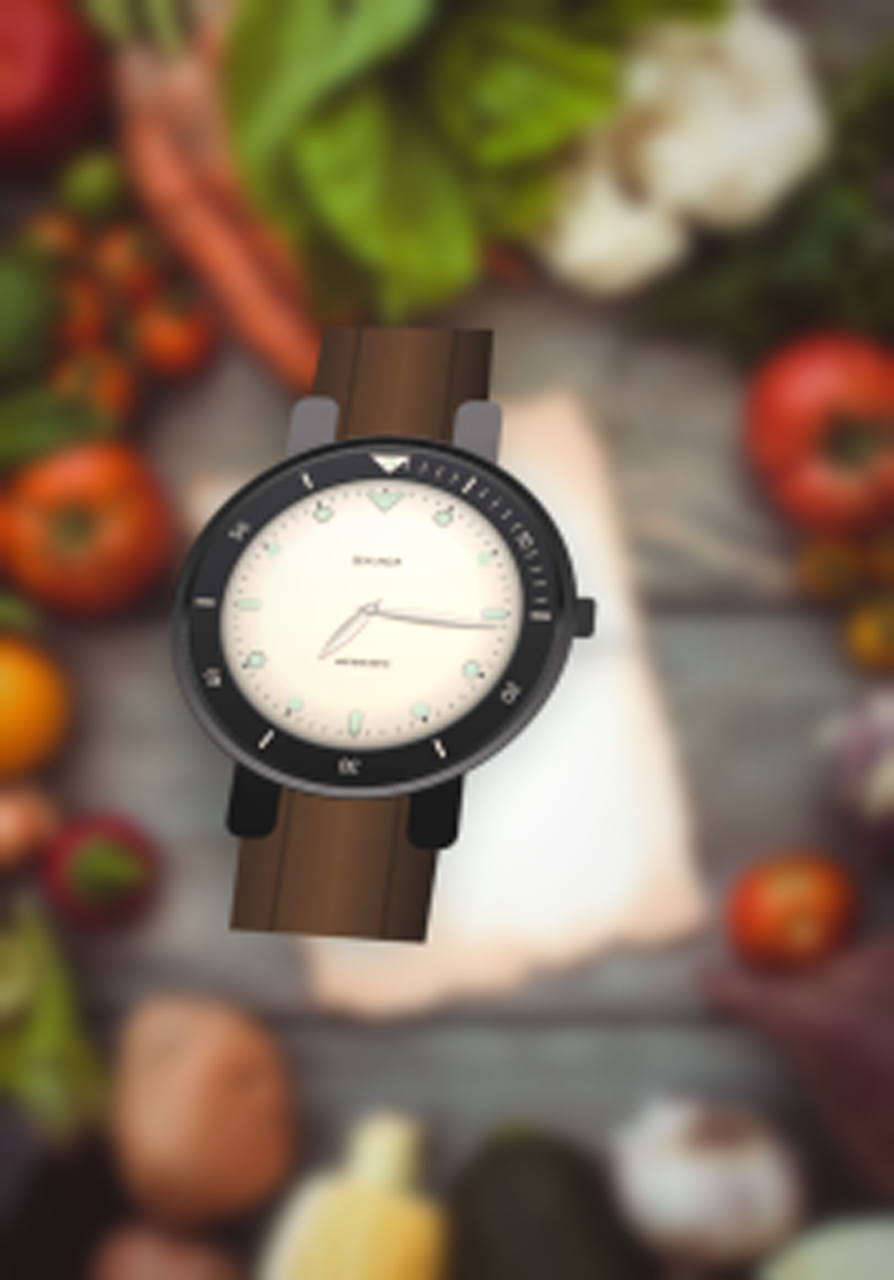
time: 7:16
